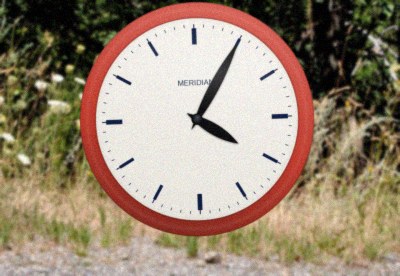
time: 4:05
